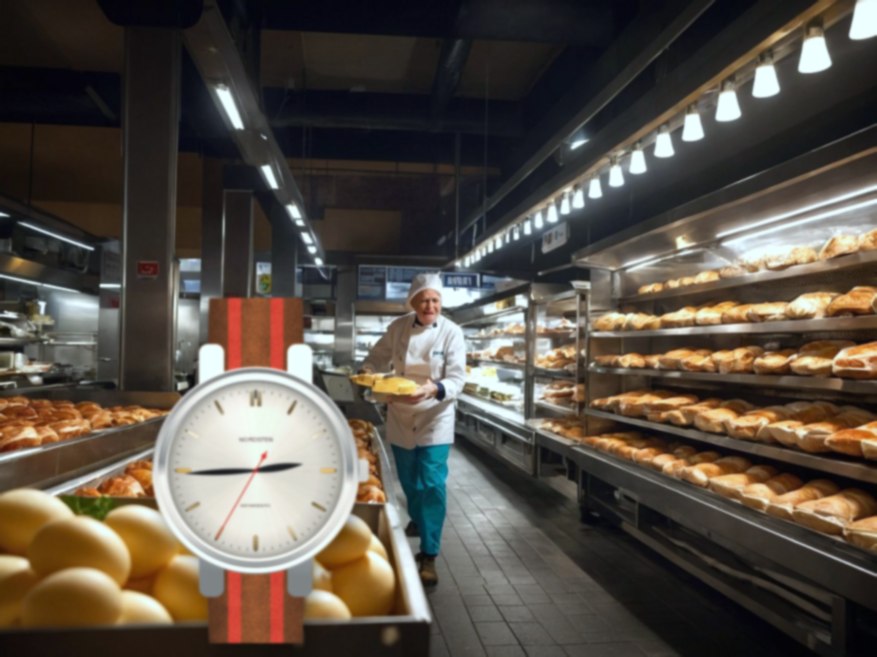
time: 2:44:35
